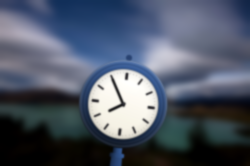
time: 7:55
